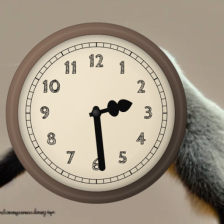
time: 2:29
